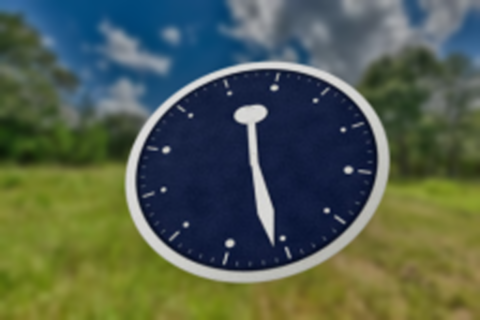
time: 11:26
